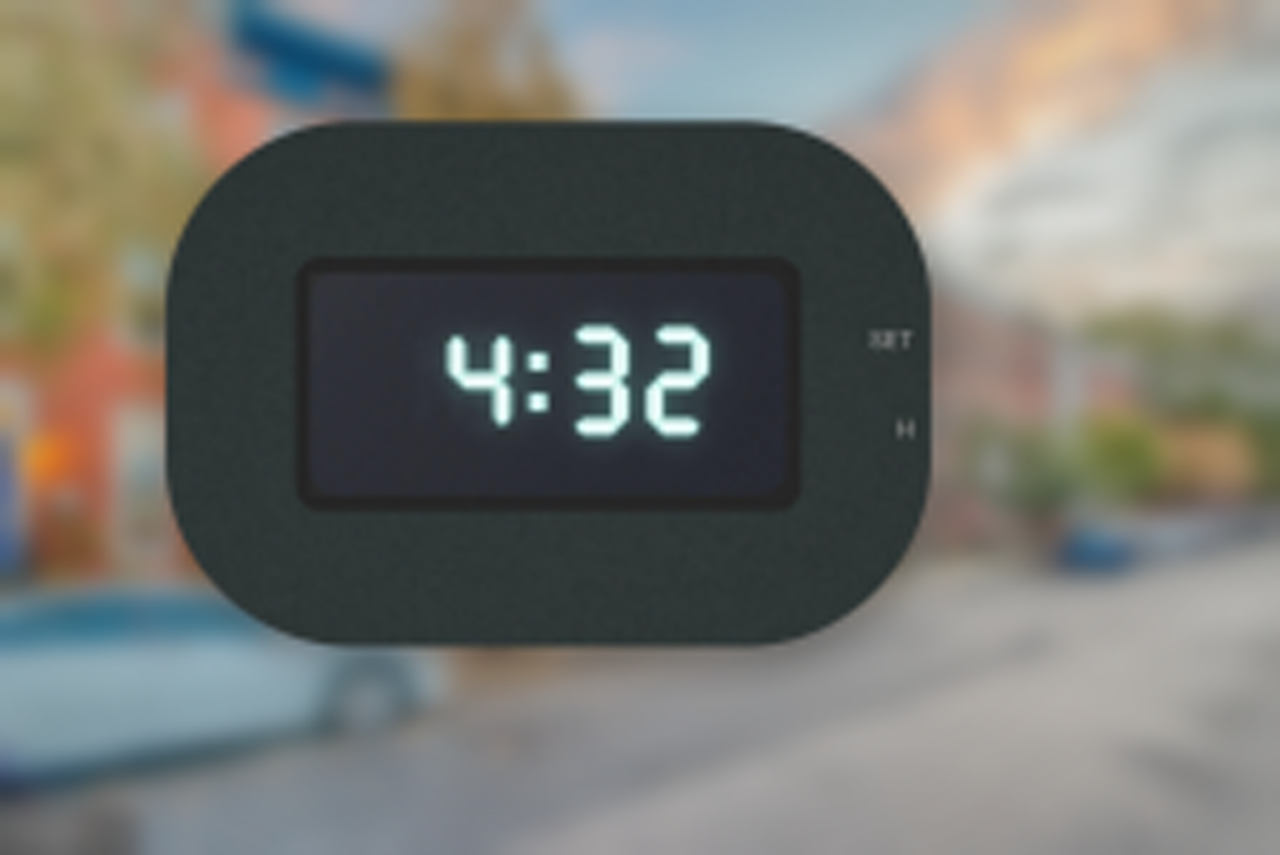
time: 4:32
